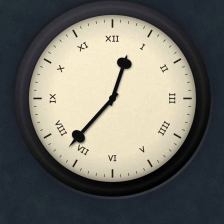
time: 12:37
